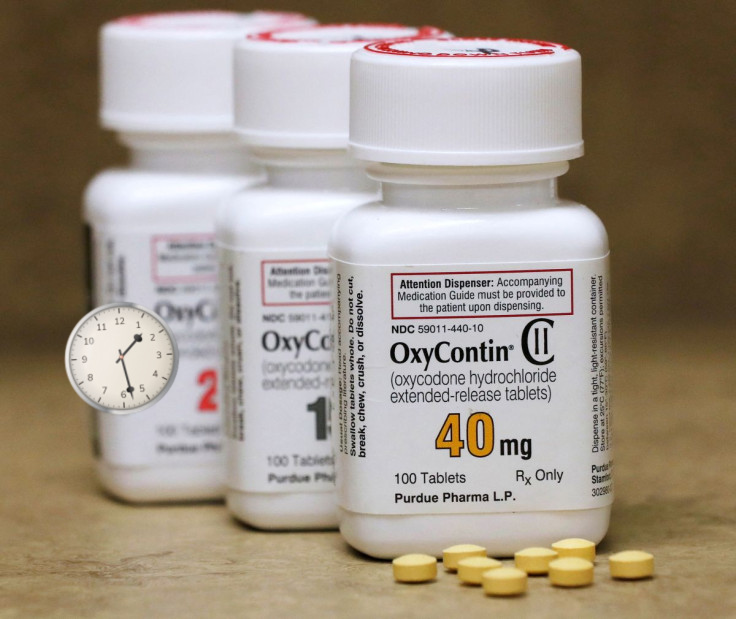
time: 1:28
